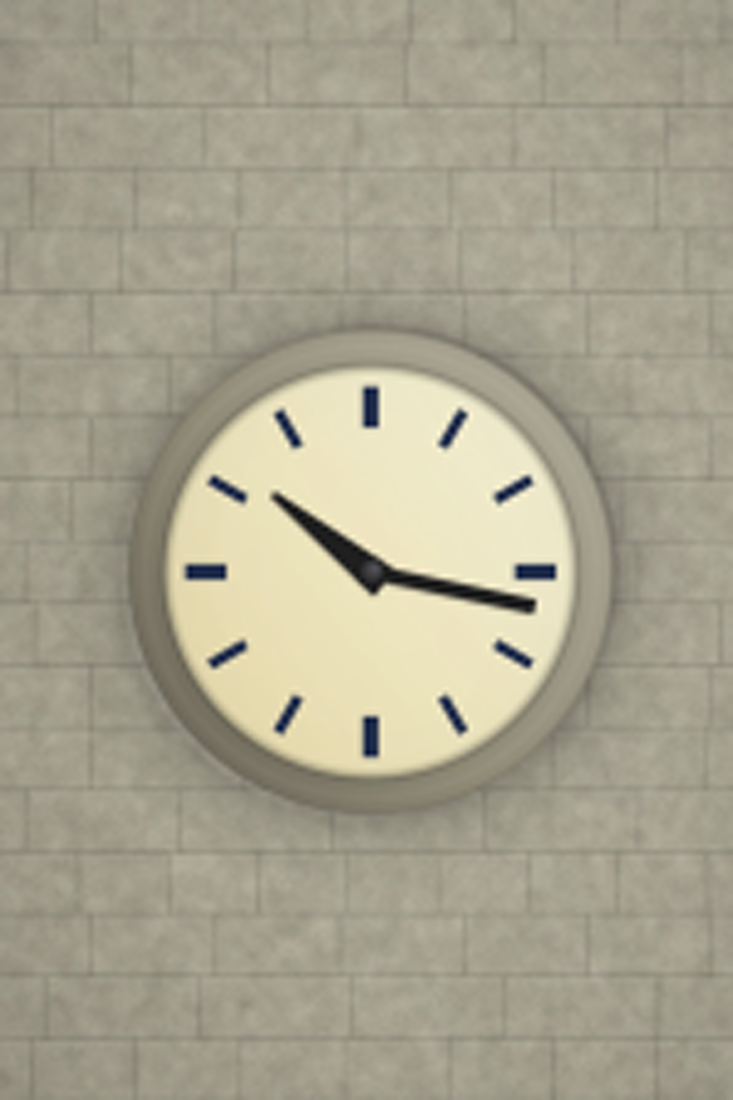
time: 10:17
